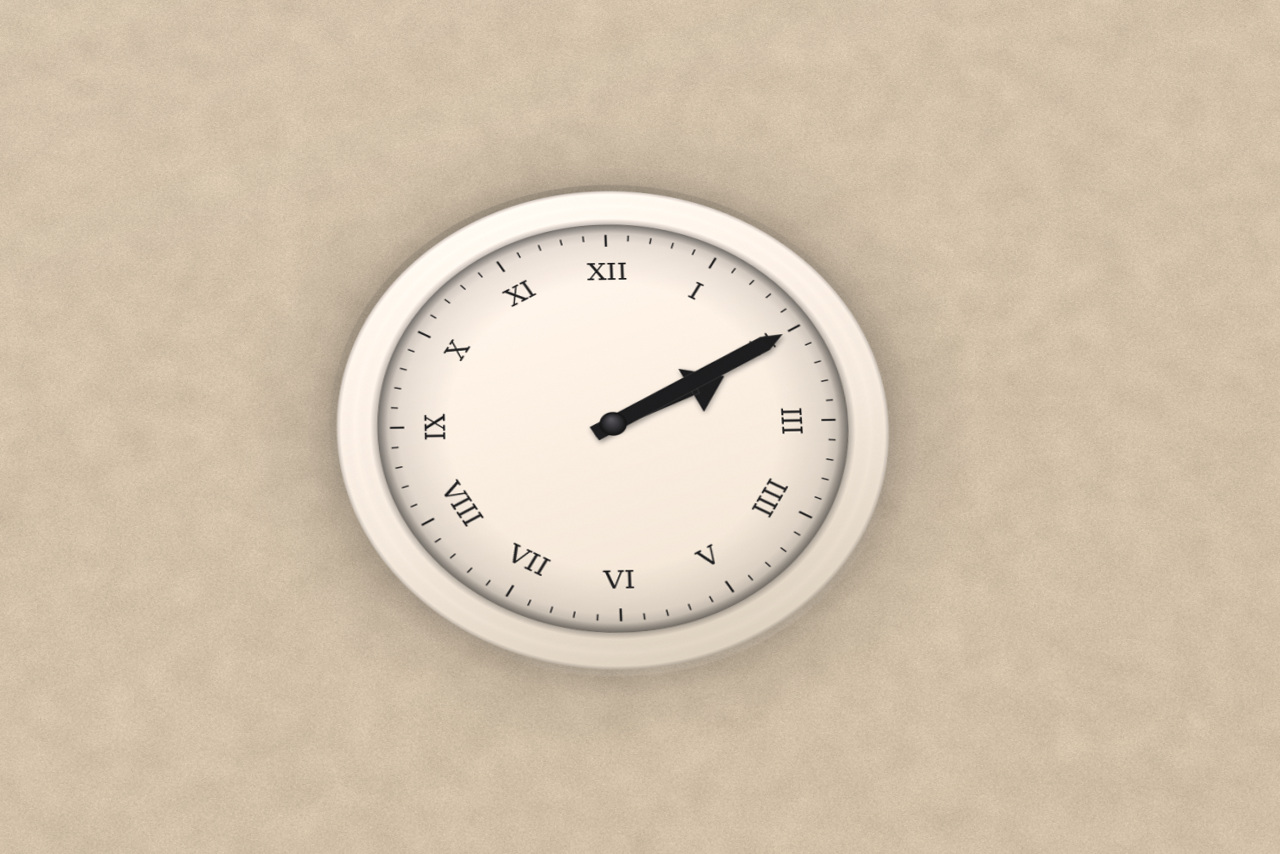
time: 2:10
